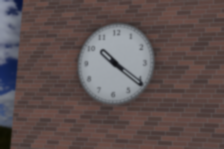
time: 10:21
